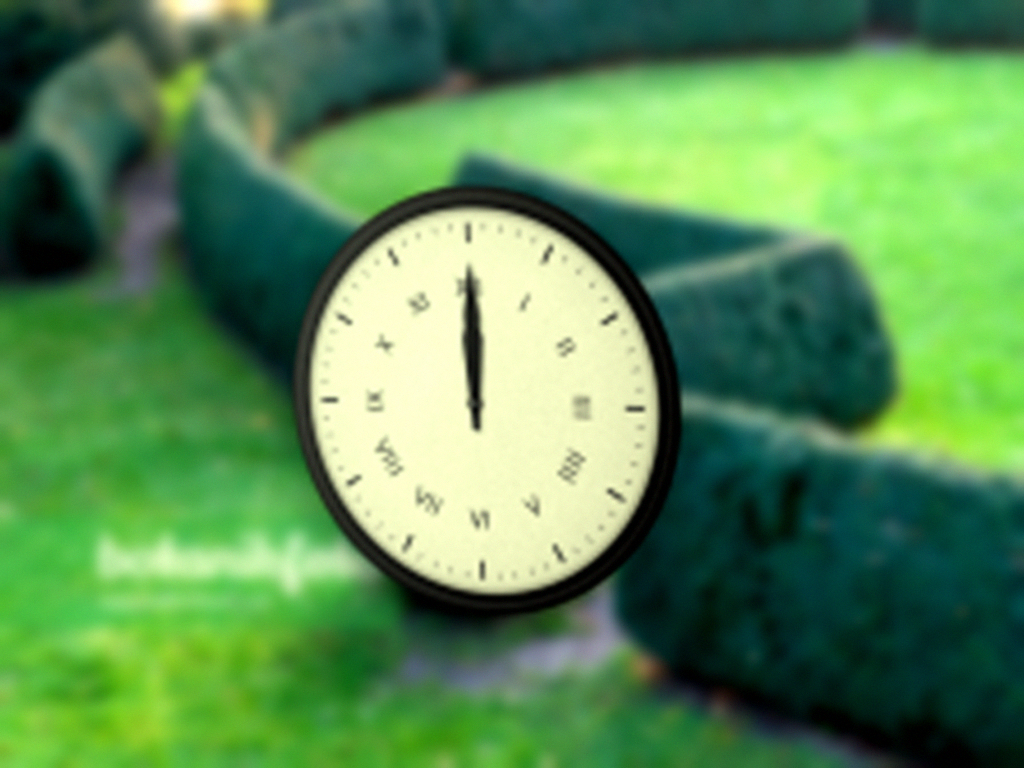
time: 12:00
